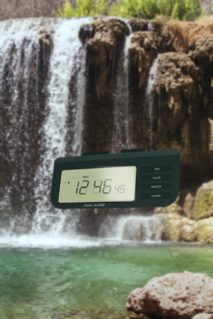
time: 12:46:45
